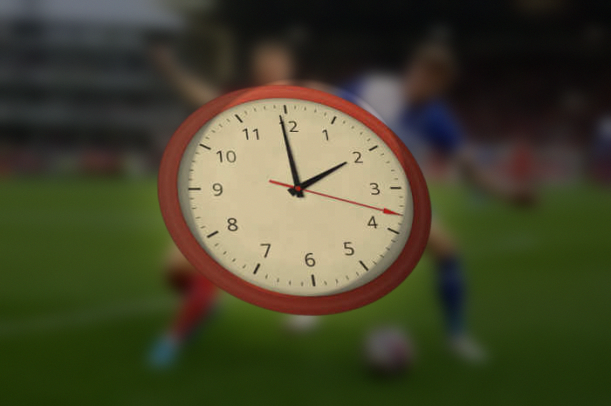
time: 1:59:18
